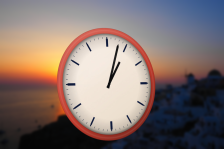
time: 1:03
